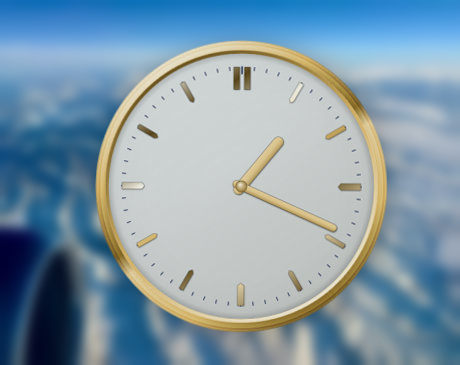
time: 1:19
